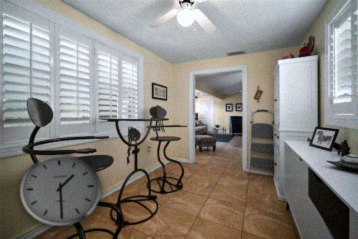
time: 1:30
